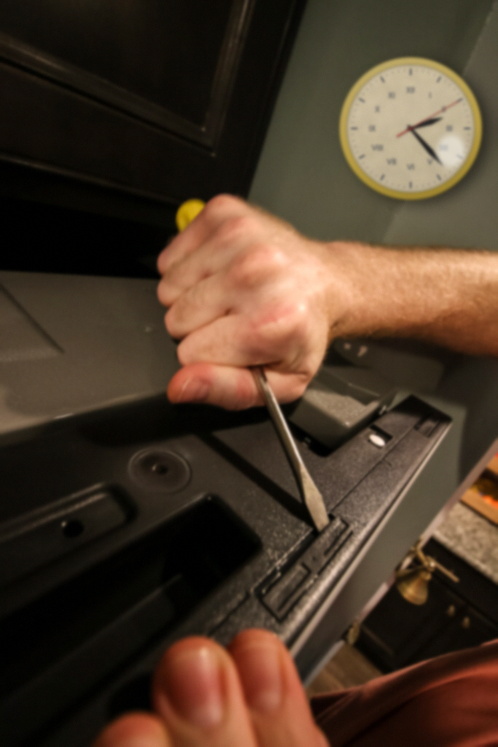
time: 2:23:10
